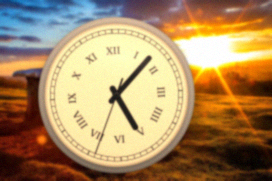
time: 5:07:34
